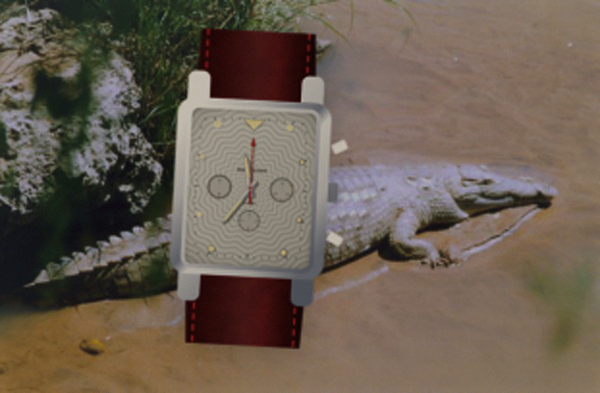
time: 11:36
